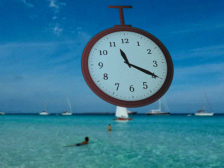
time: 11:20
